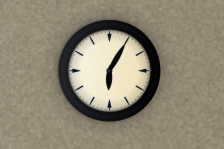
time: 6:05
